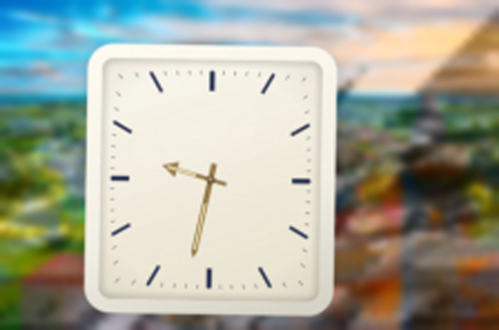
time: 9:32
